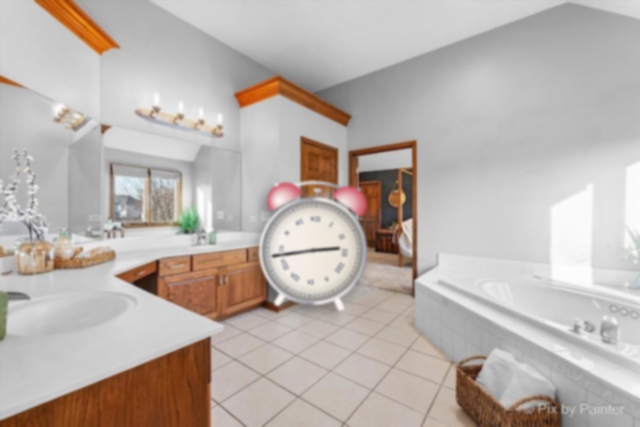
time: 2:43
